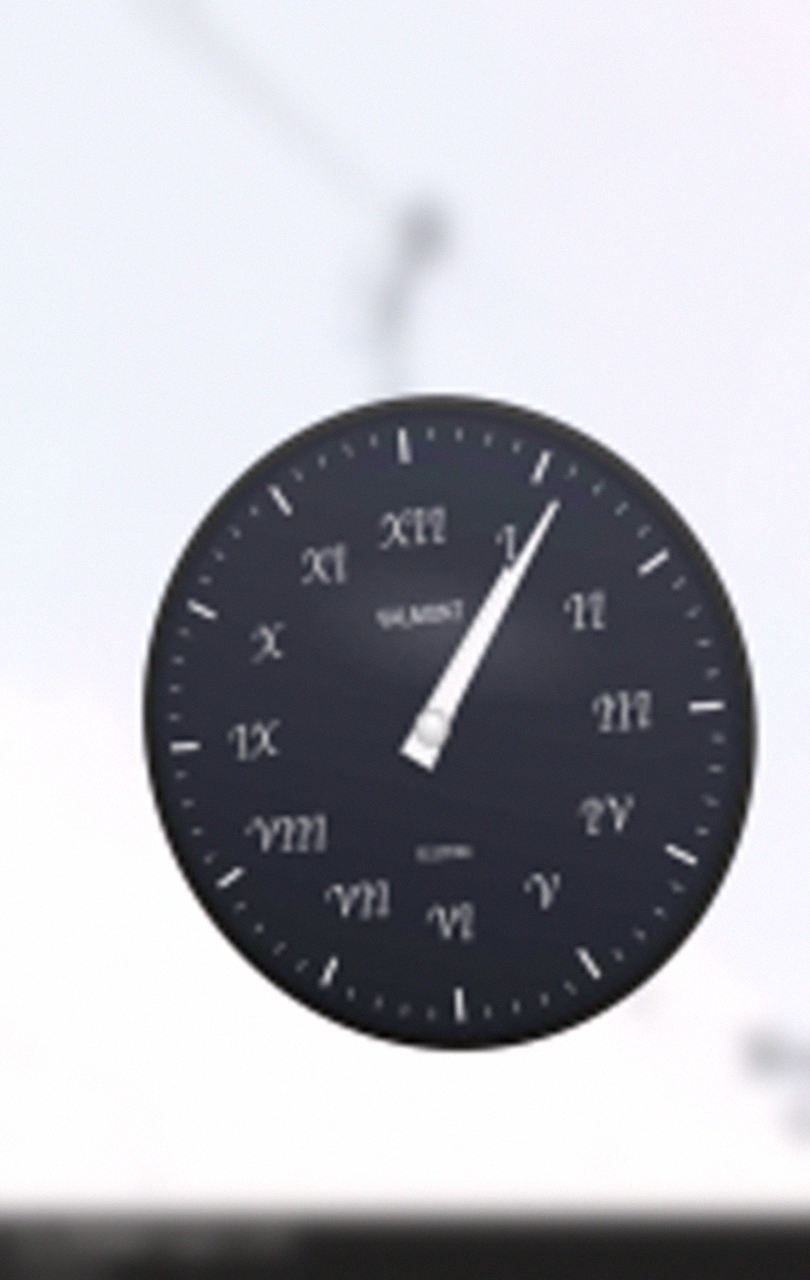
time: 1:06
